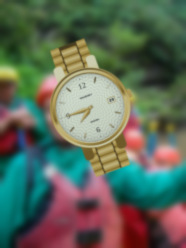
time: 7:45
